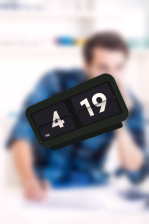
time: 4:19
